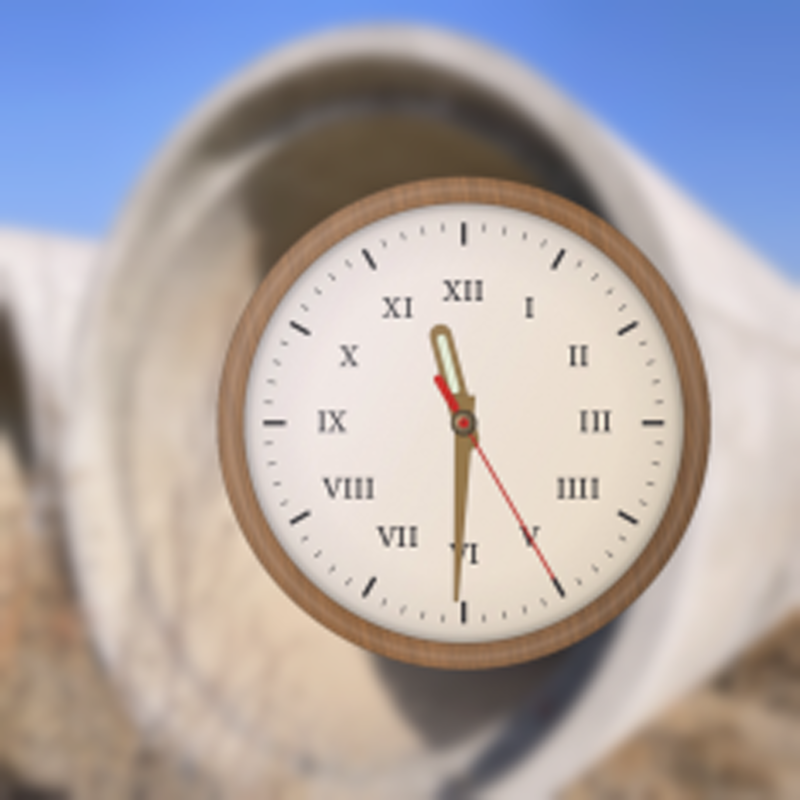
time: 11:30:25
